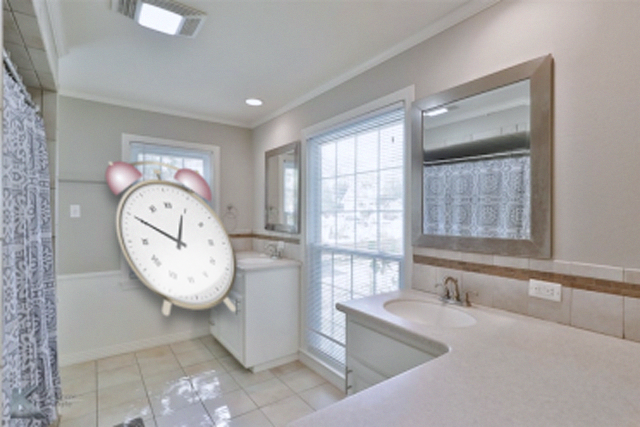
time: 12:50
